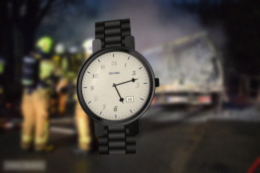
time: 5:13
